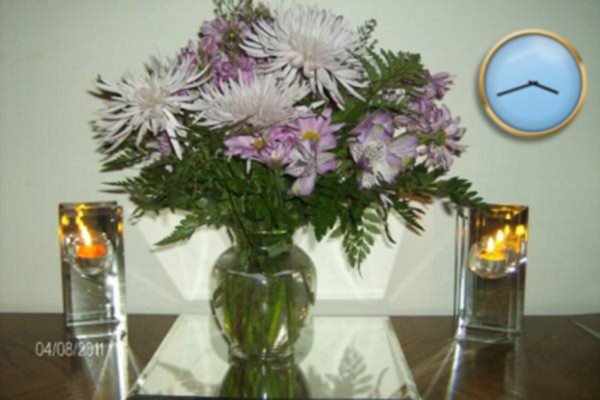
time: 3:42
